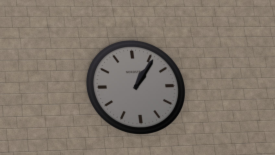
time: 1:06
